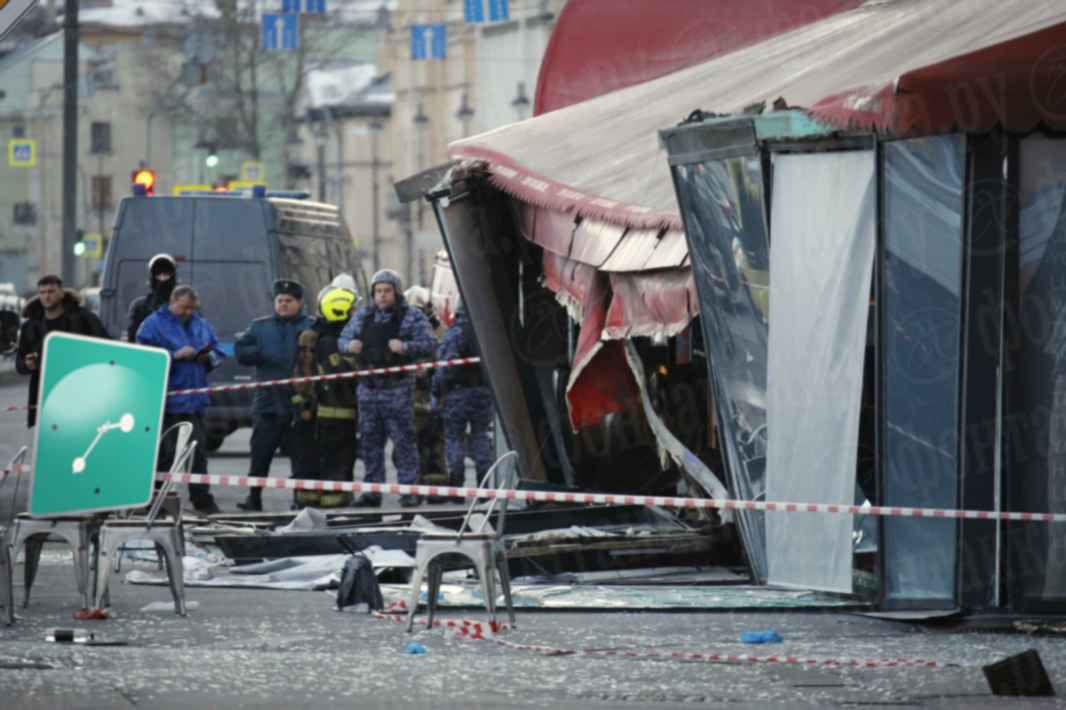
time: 2:36
